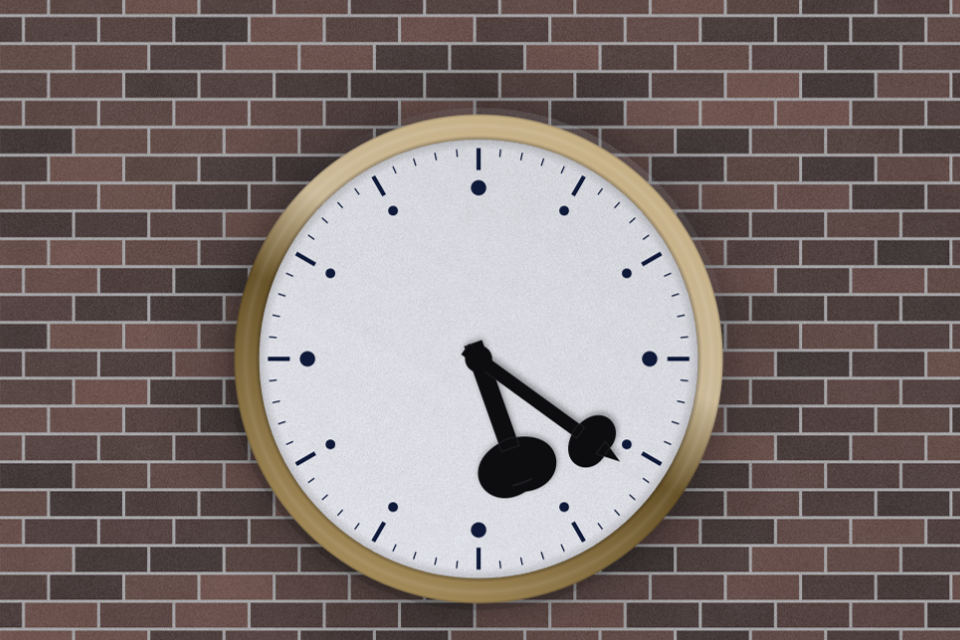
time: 5:21
